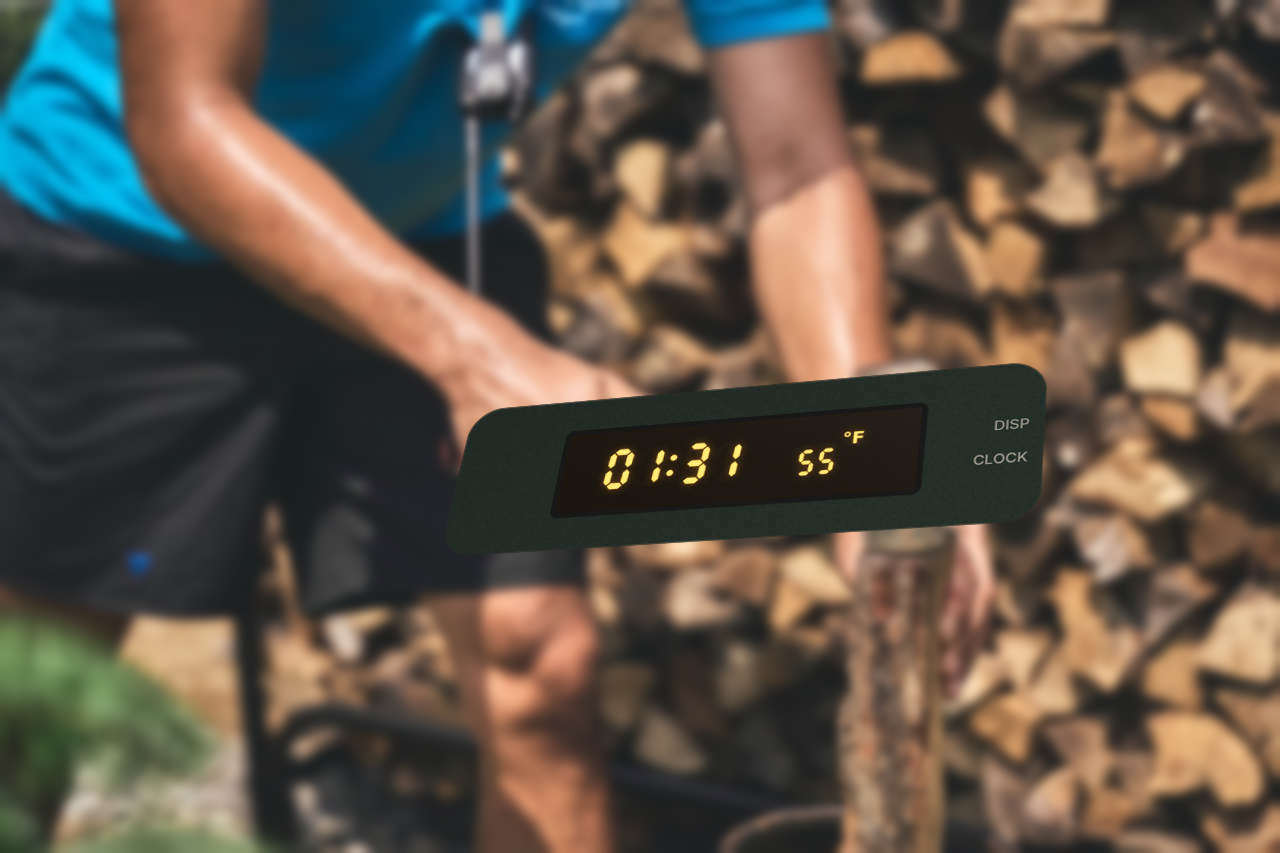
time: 1:31
